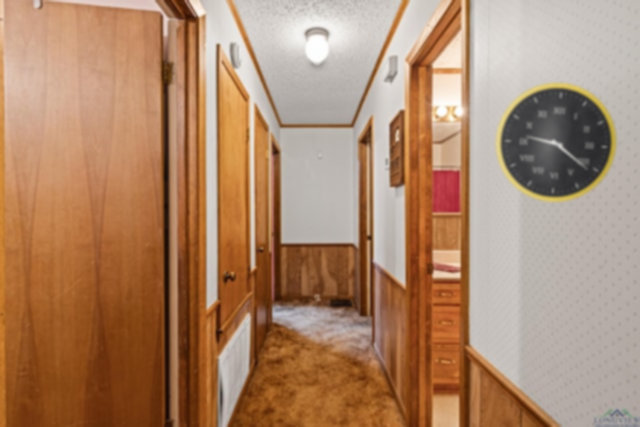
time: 9:21
